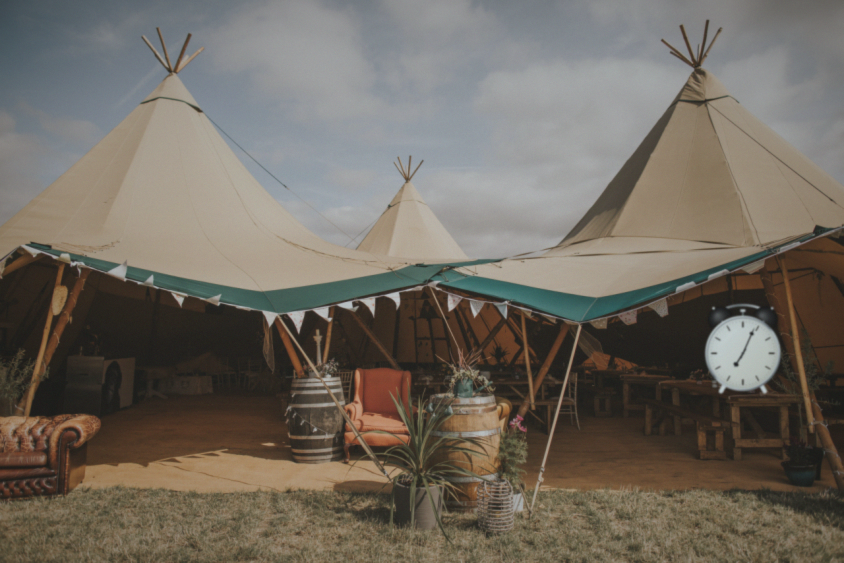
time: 7:04
